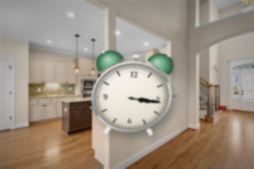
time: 3:16
